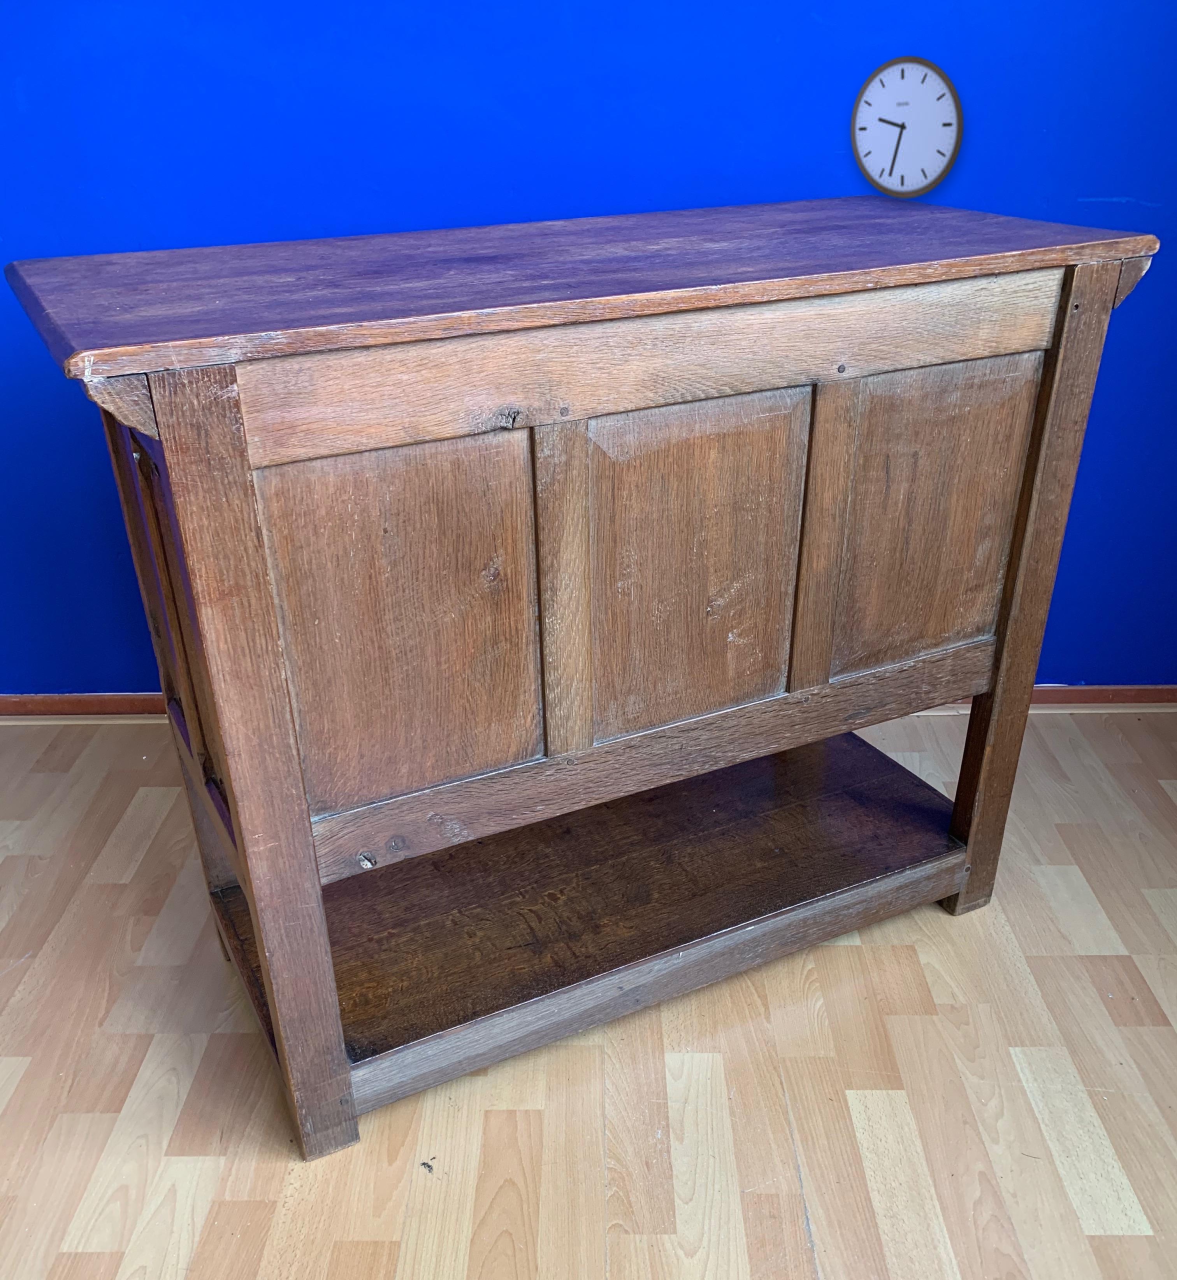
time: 9:33
